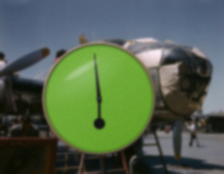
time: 5:59
